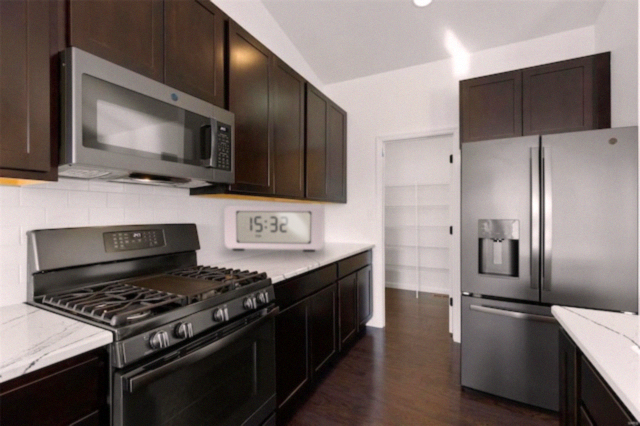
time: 15:32
